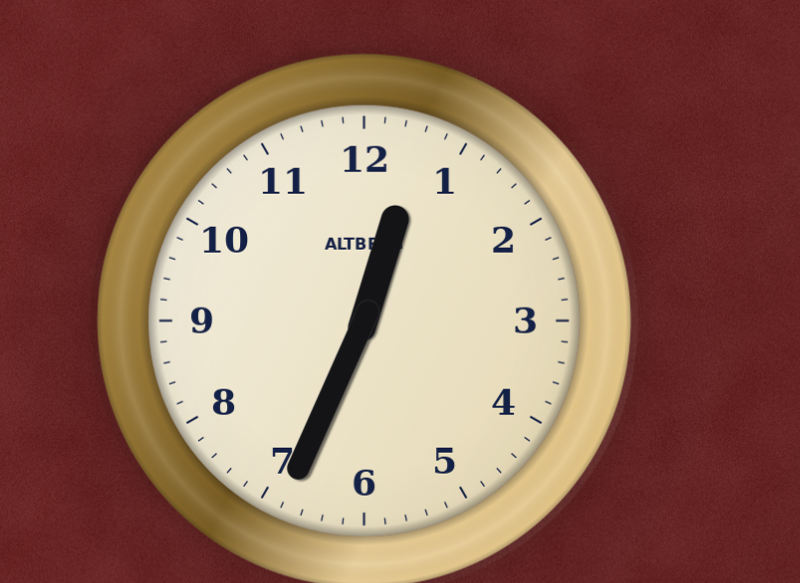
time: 12:34
